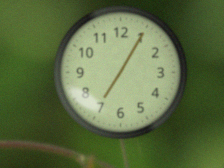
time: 7:05
